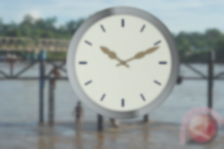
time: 10:11
